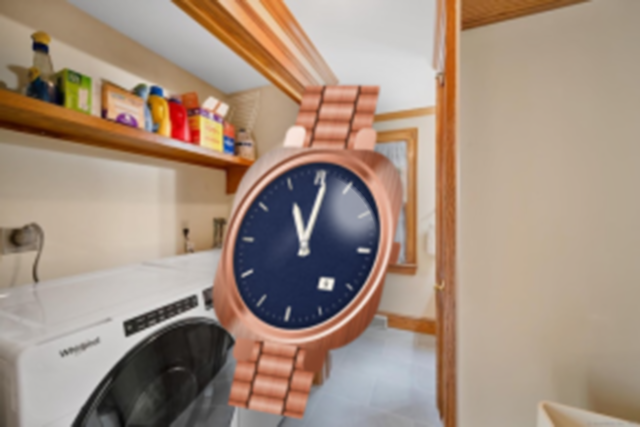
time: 11:01
